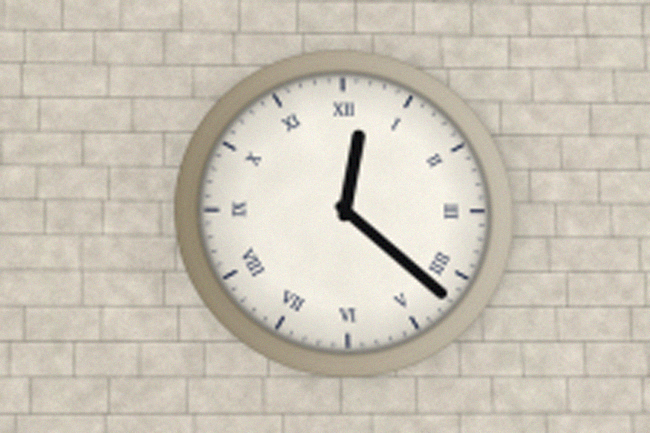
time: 12:22
